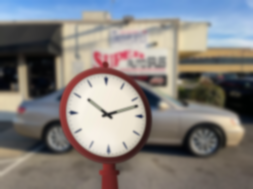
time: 10:12
